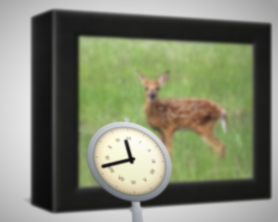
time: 11:42
